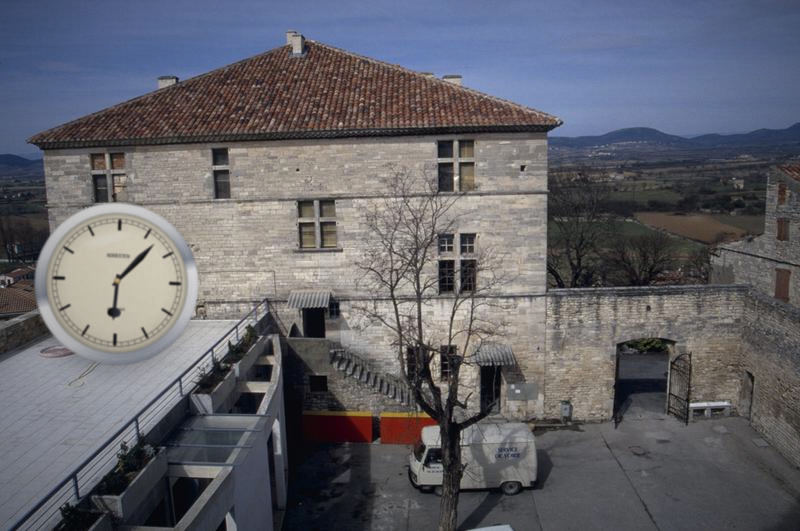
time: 6:07
